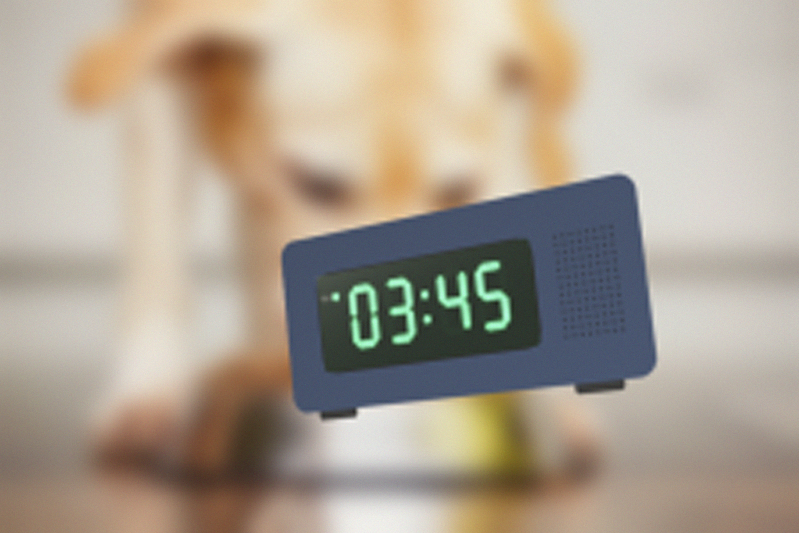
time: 3:45
